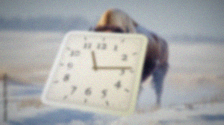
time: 11:14
